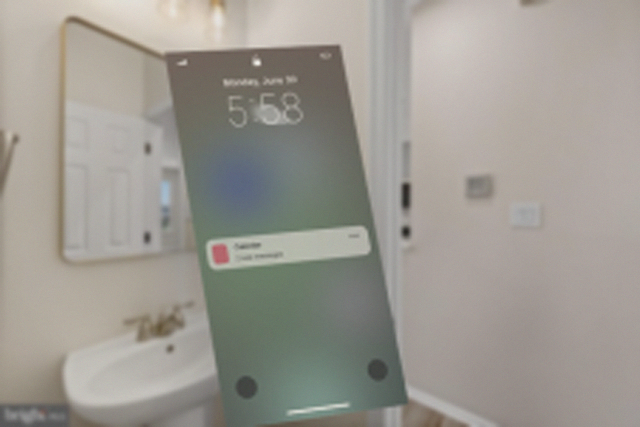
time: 5:58
